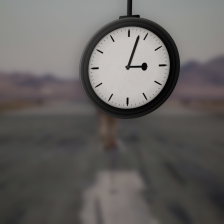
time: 3:03
